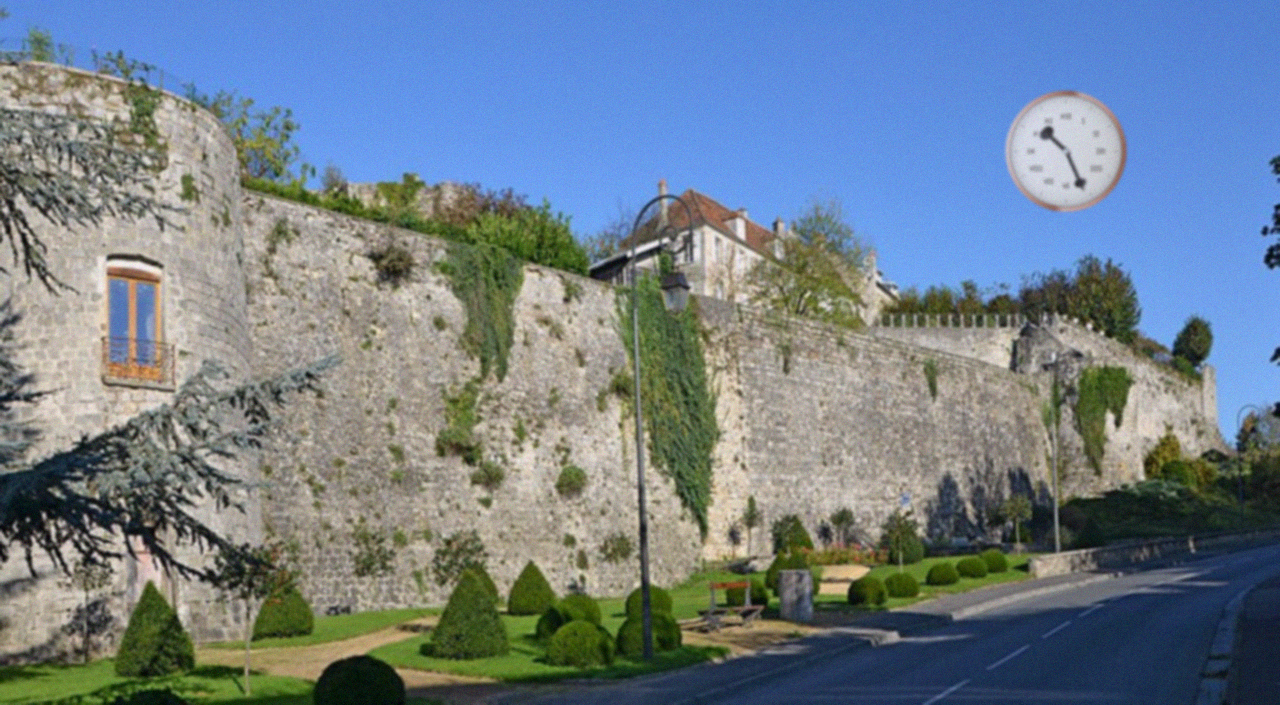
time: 10:26
